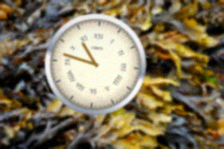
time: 10:47
